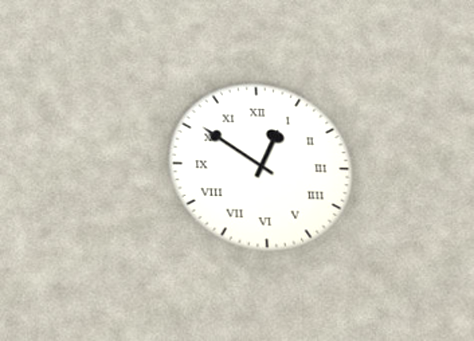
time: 12:51
